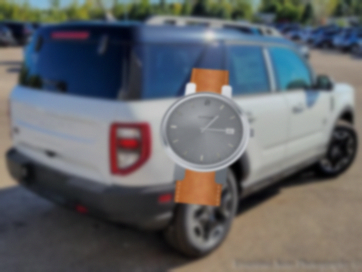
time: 1:15
